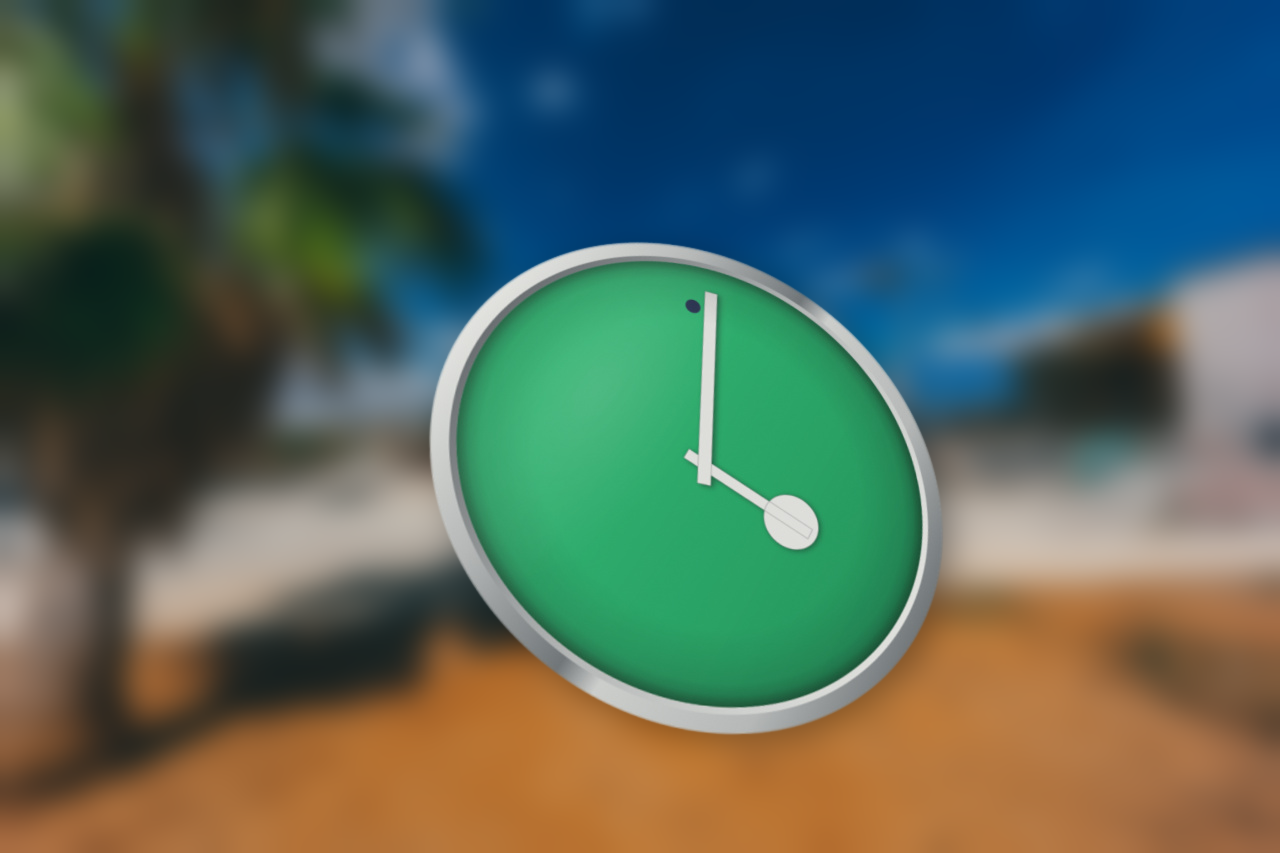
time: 4:01
